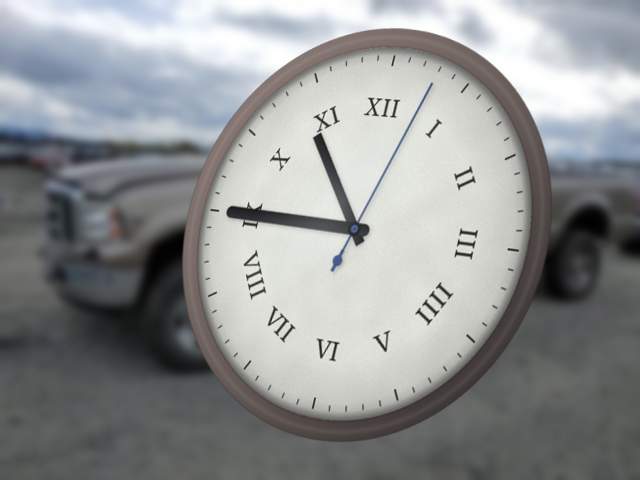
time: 10:45:03
